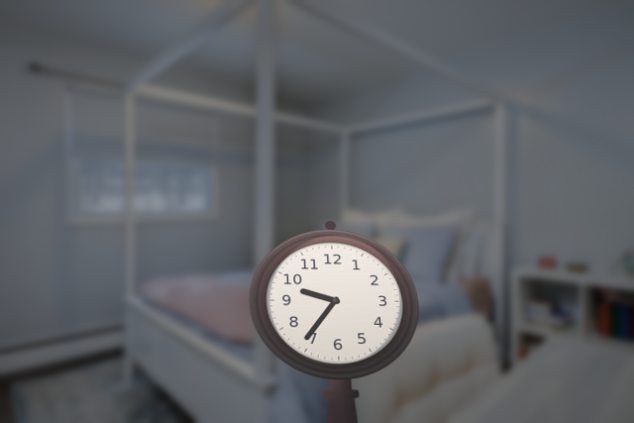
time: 9:36
